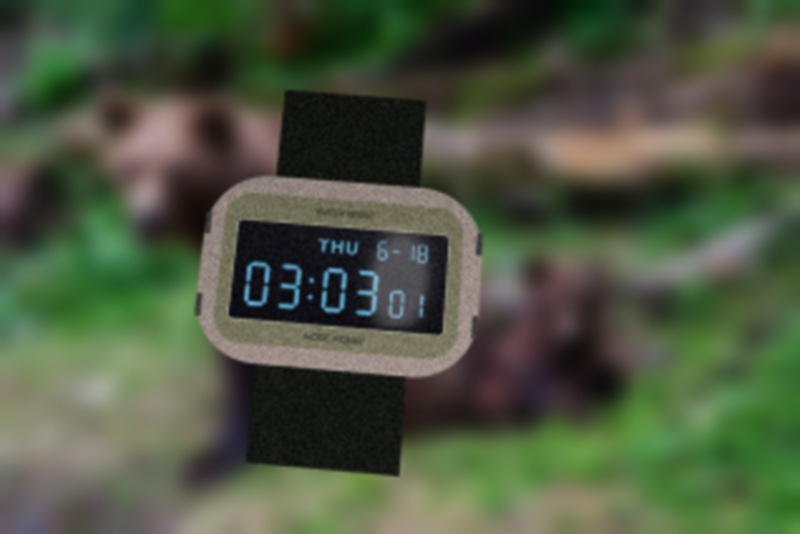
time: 3:03:01
